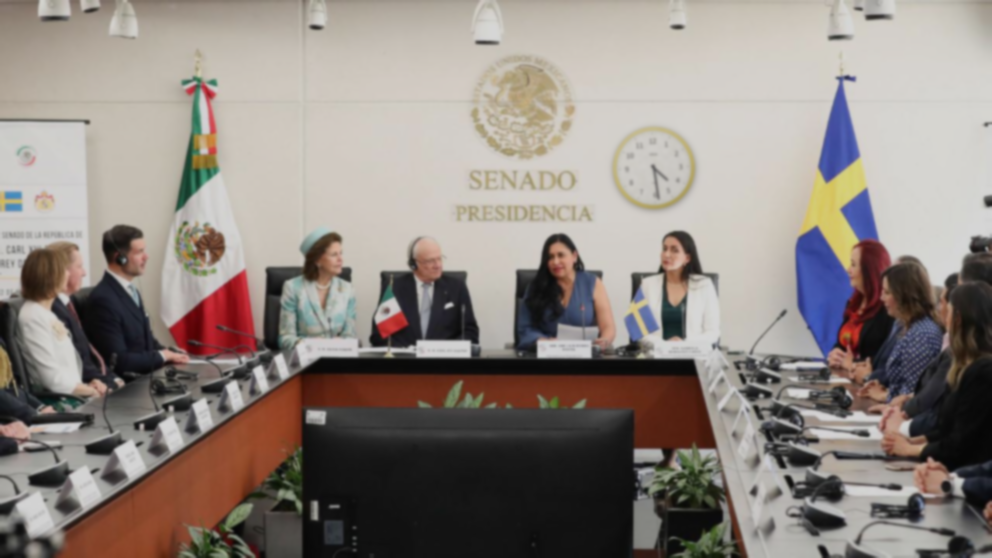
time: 4:29
